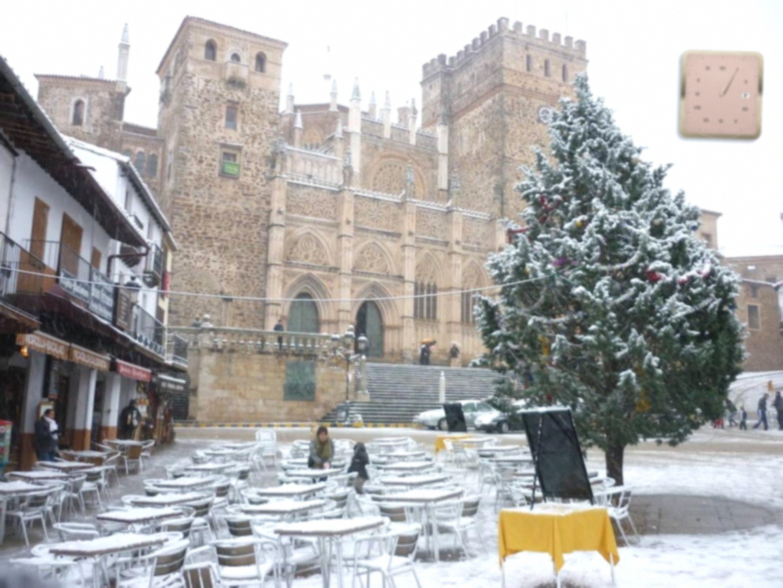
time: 1:05
